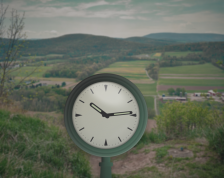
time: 10:14
